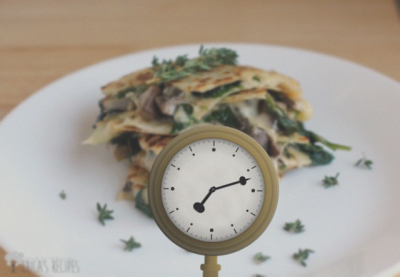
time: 7:12
